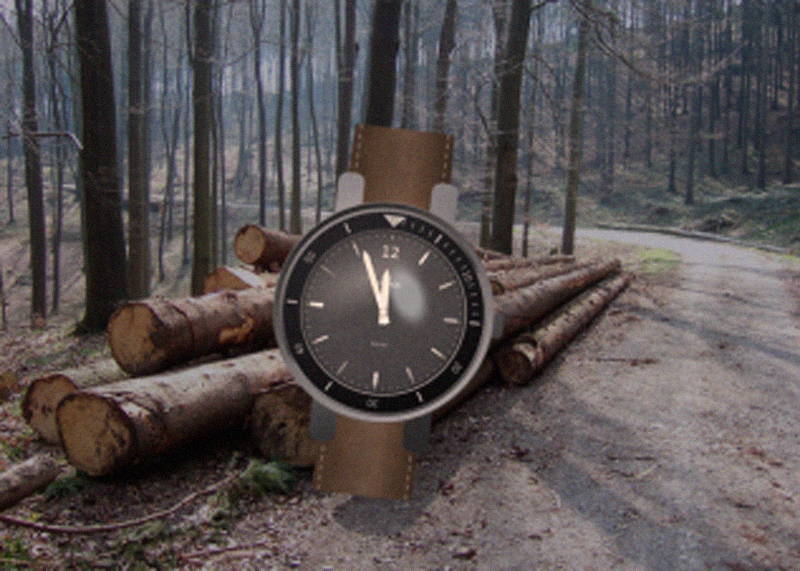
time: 11:56
